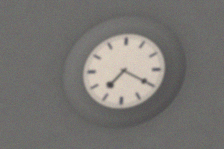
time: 7:20
